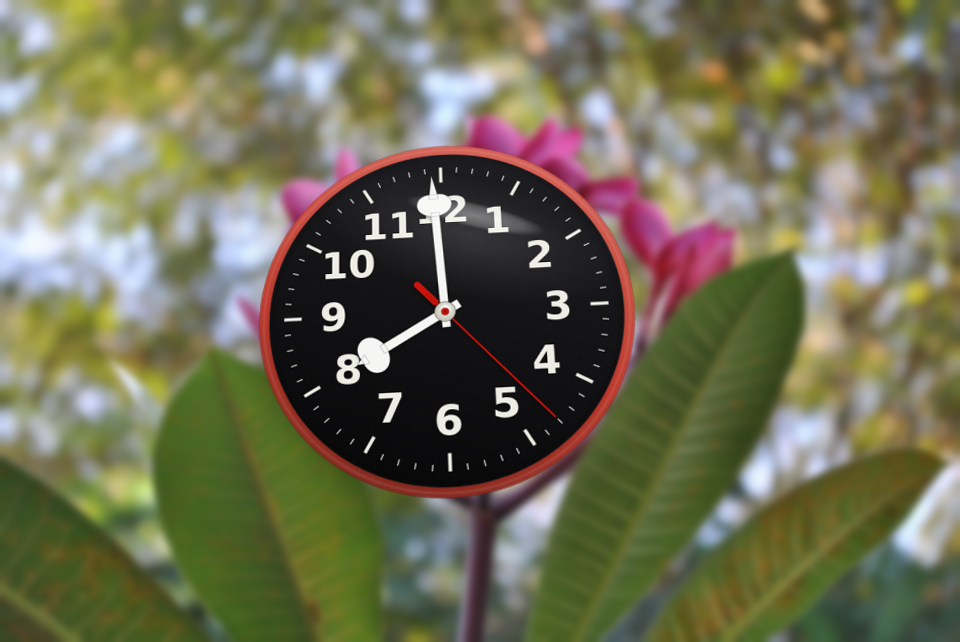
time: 7:59:23
